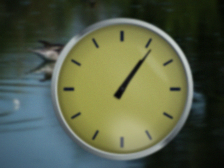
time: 1:06
